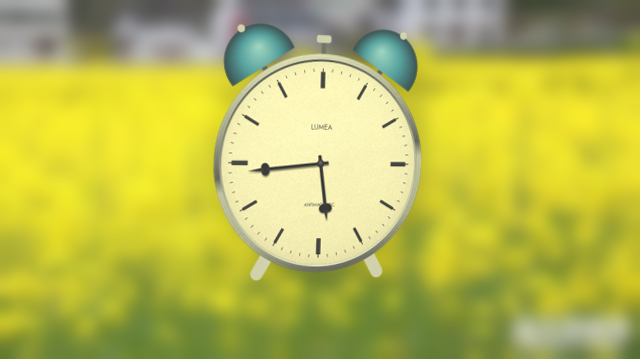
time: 5:44
